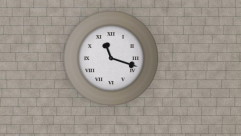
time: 11:18
